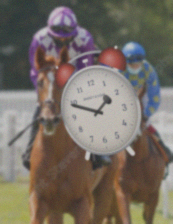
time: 1:49
